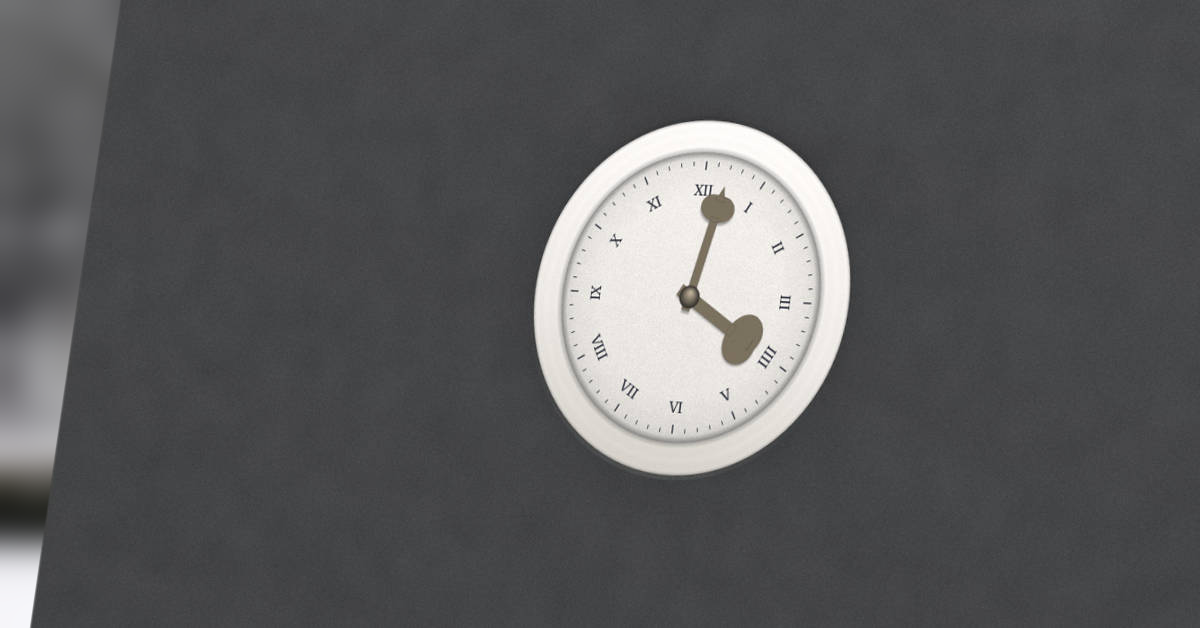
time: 4:02
